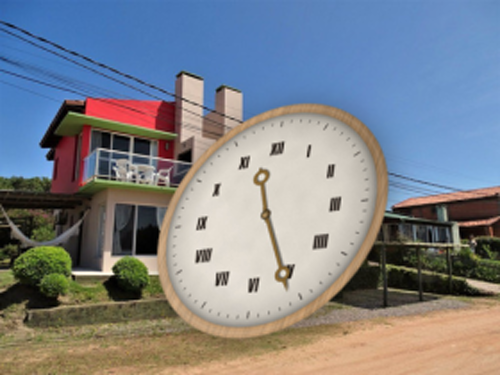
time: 11:26
